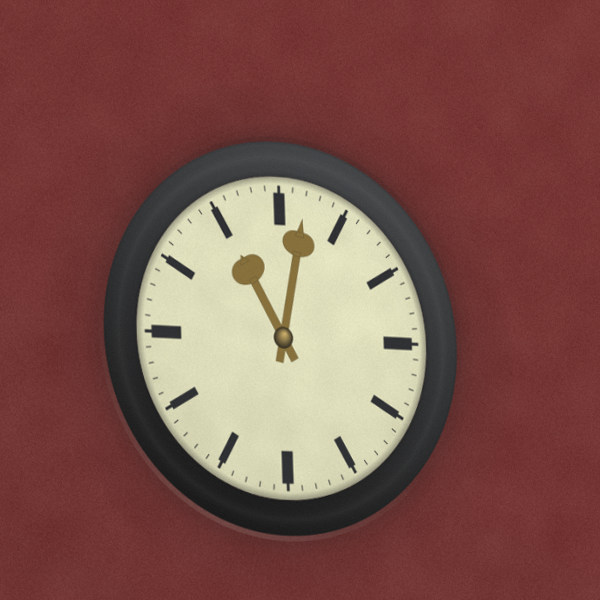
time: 11:02
